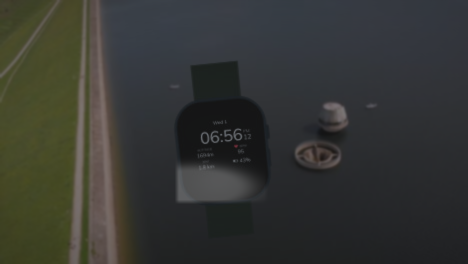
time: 6:56
